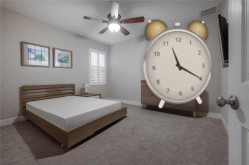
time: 11:20
